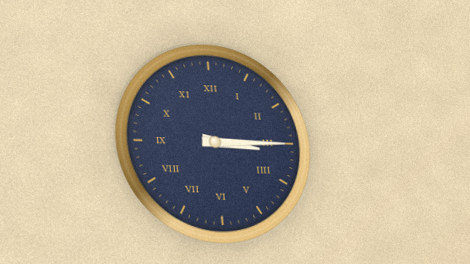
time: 3:15
